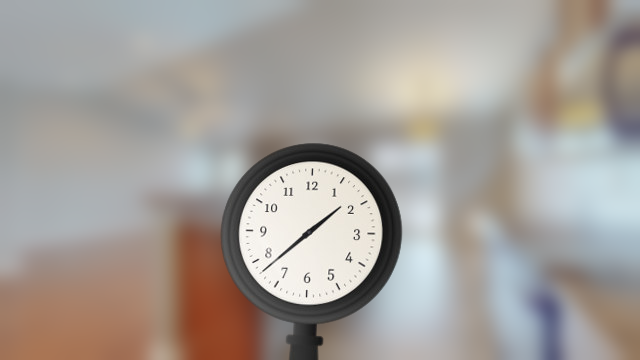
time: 1:38
